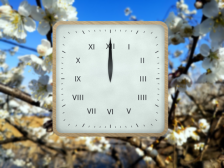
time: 12:00
